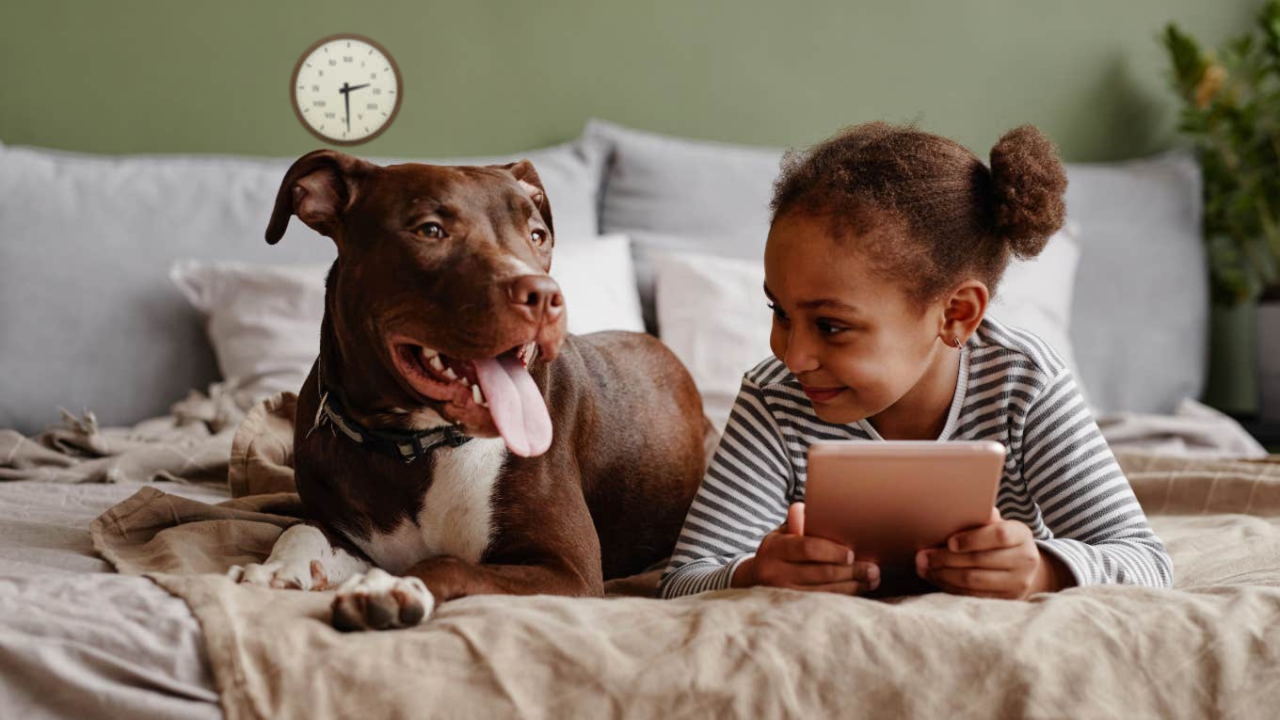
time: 2:29
